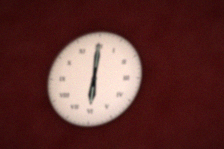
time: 6:00
